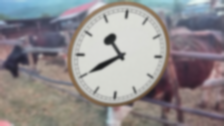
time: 10:40
